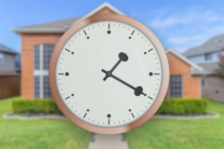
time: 1:20
